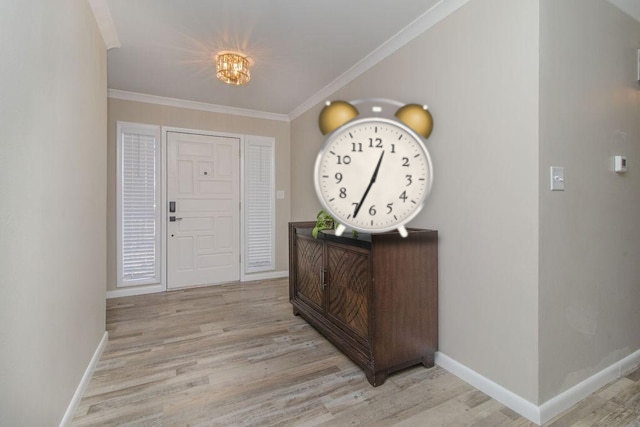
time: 12:34
